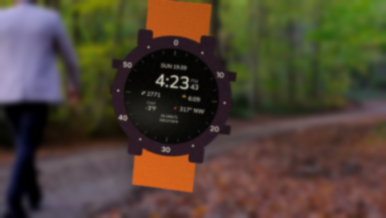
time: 4:23
